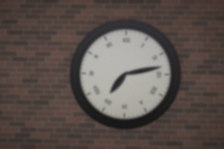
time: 7:13
